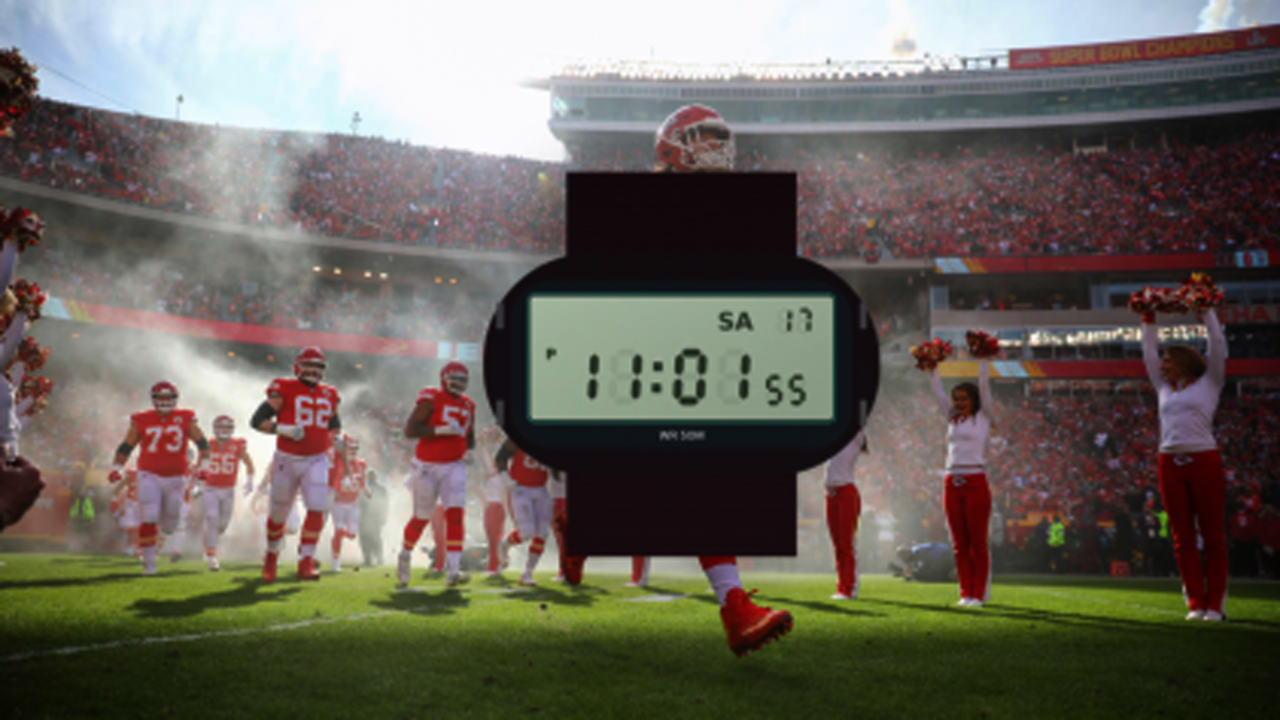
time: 11:01:55
